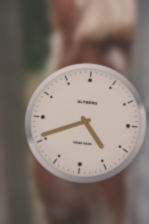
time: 4:41
